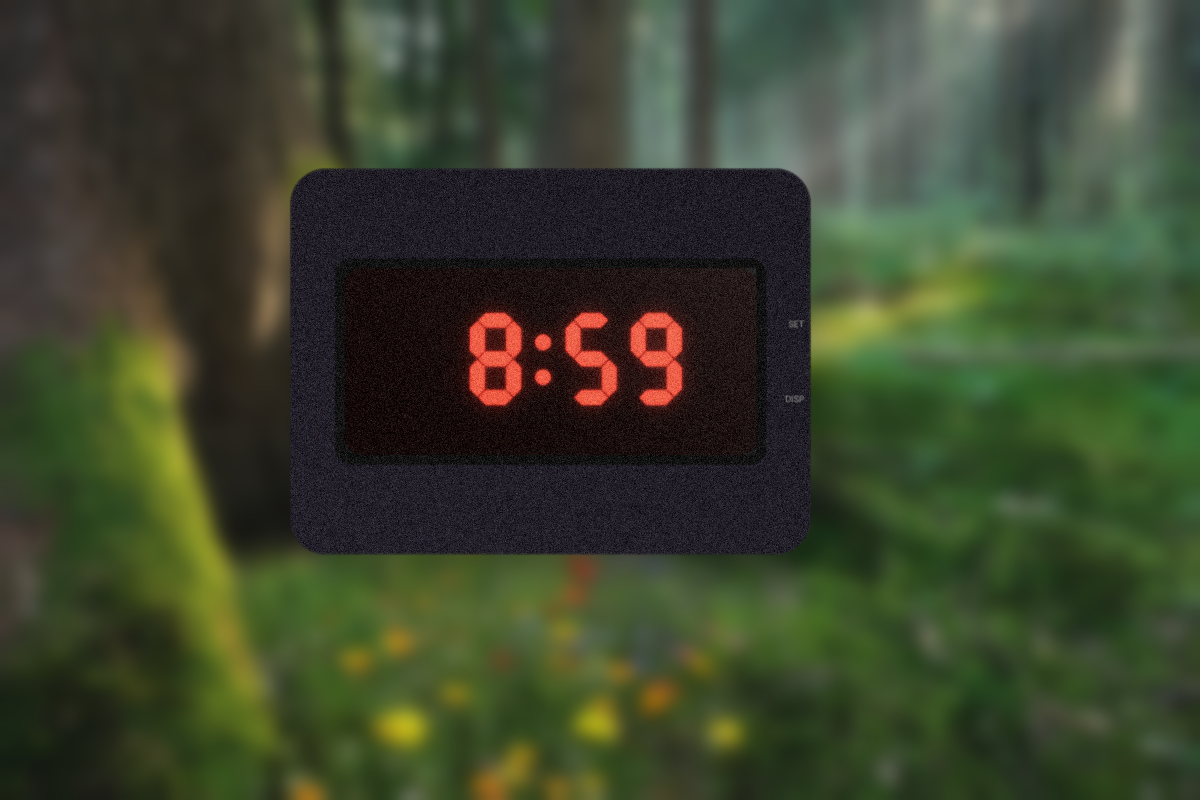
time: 8:59
